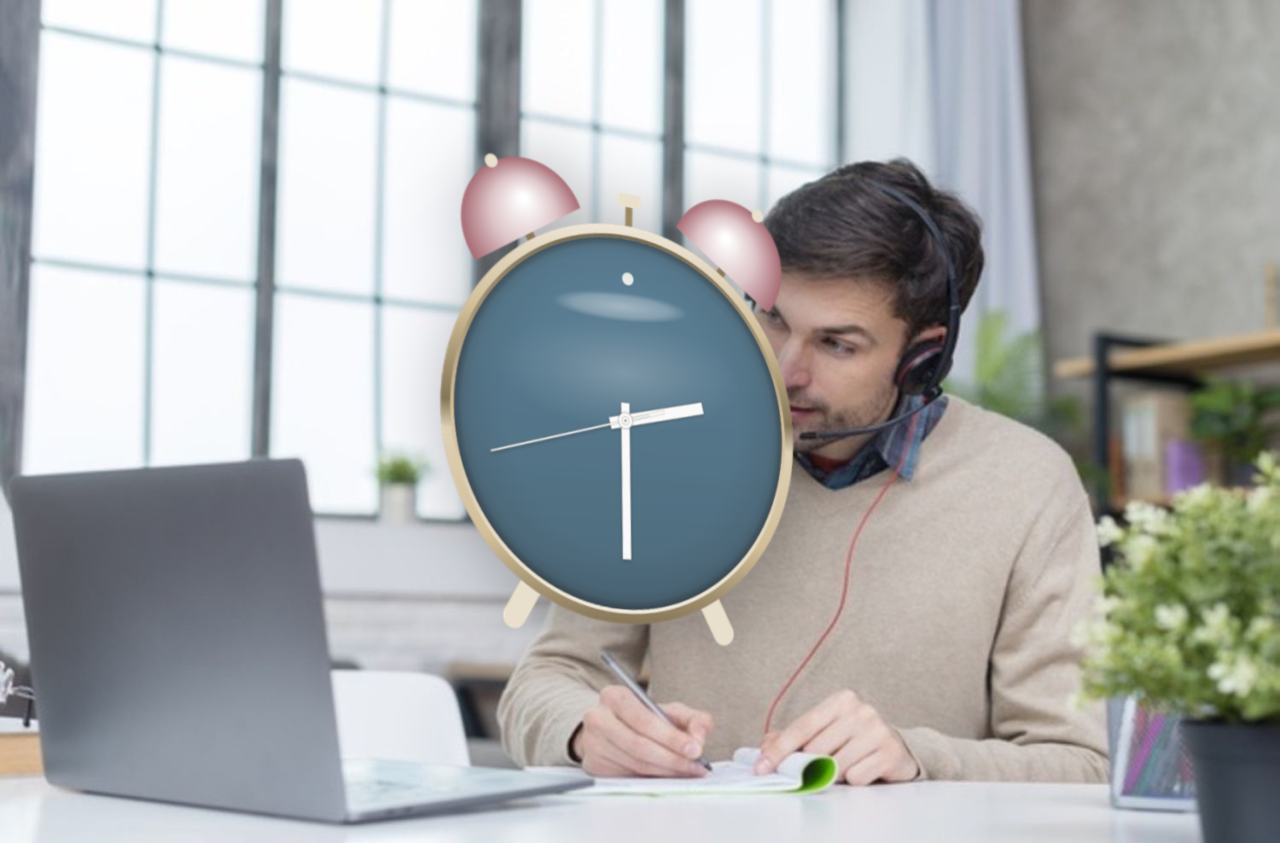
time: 2:29:42
